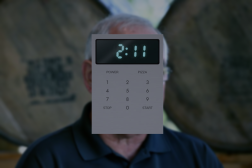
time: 2:11
